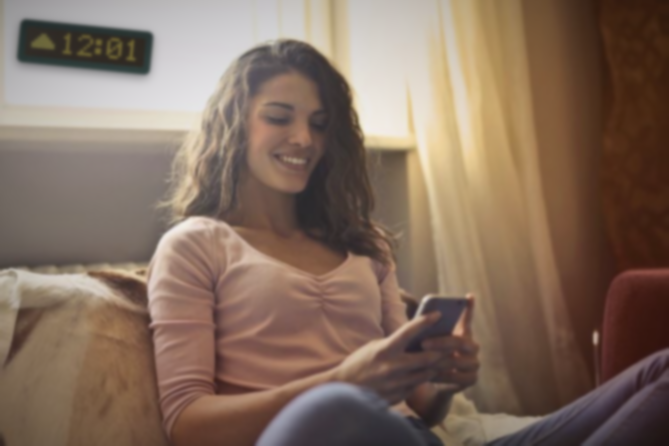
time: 12:01
